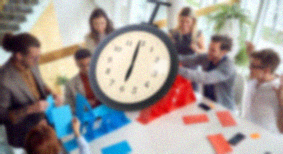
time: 5:59
